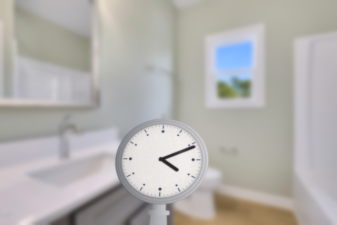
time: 4:11
